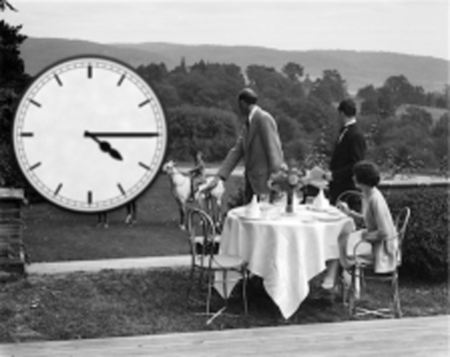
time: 4:15
